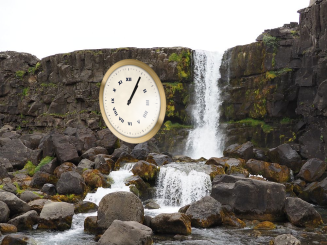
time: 1:05
